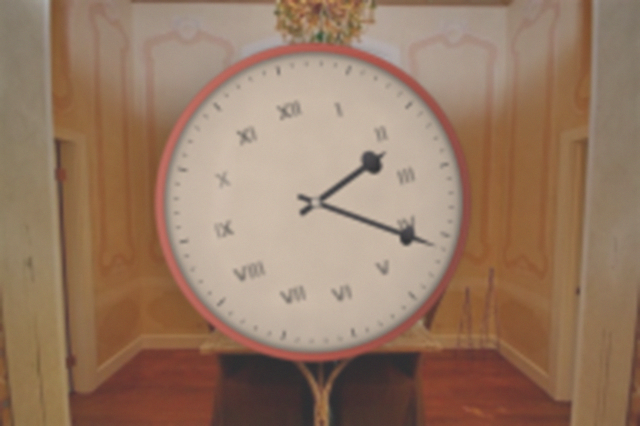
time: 2:21
